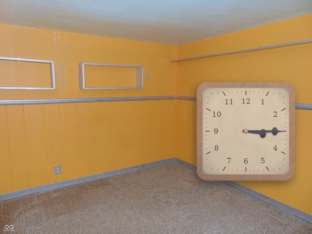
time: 3:15
